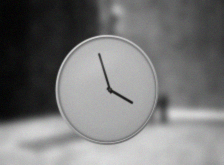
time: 3:57
